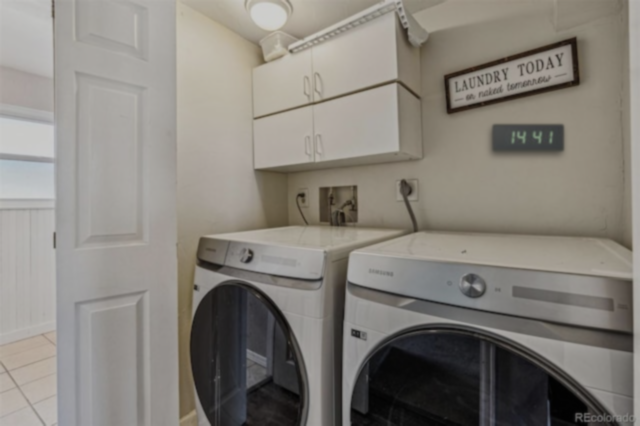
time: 14:41
